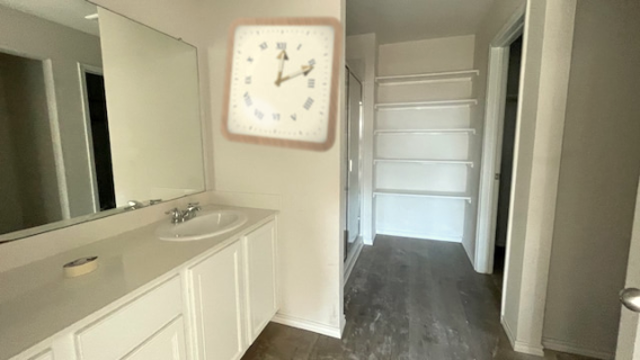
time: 12:11
